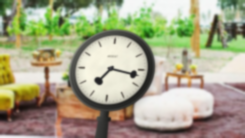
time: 7:17
